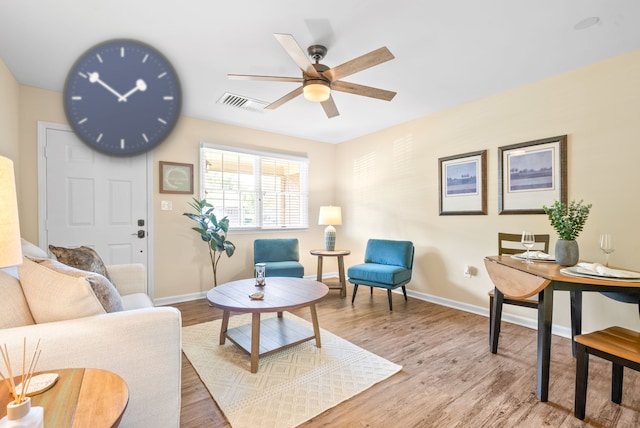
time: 1:51
